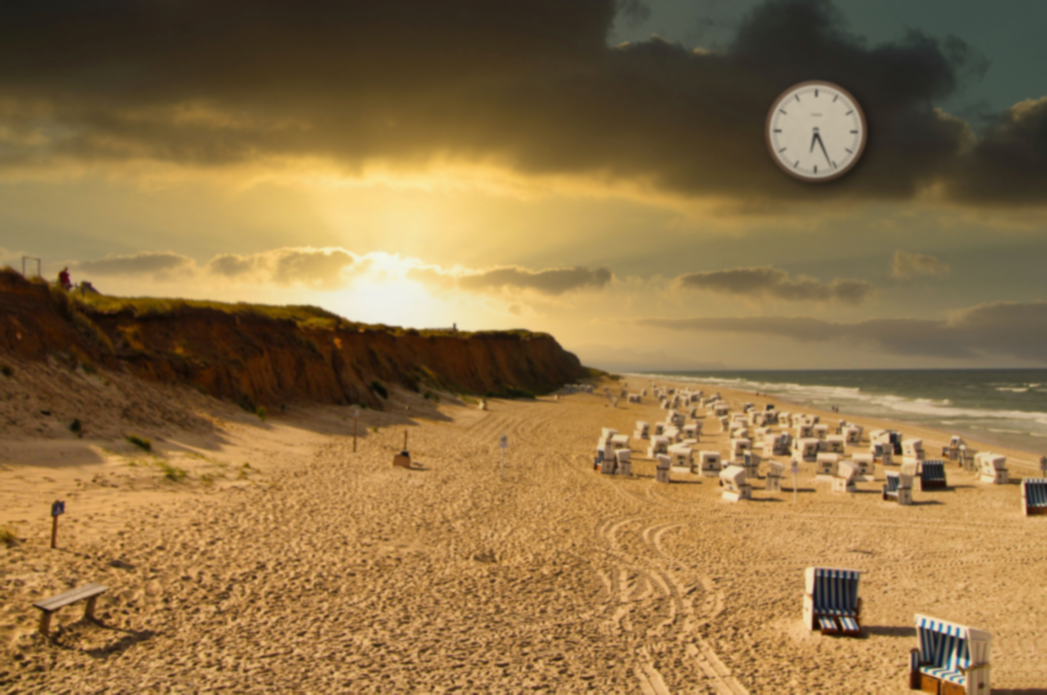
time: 6:26
